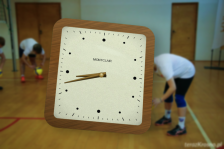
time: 8:42
